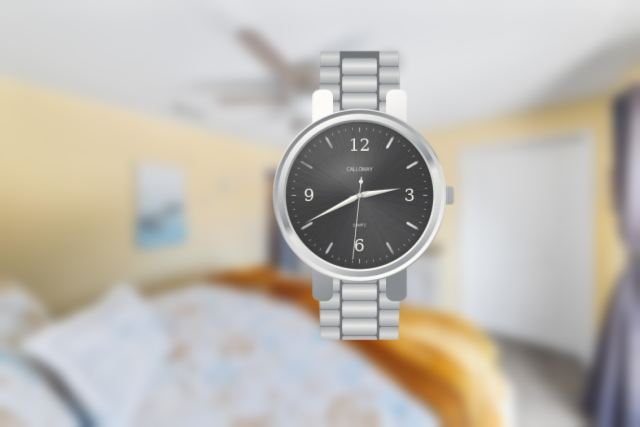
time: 2:40:31
